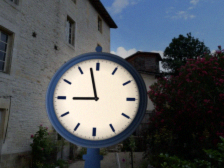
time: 8:58
